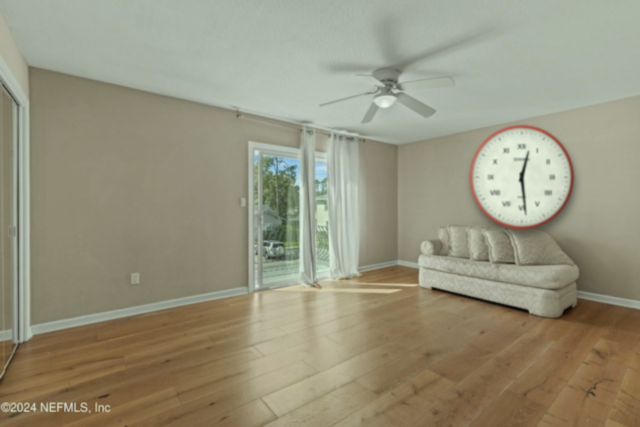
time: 12:29
